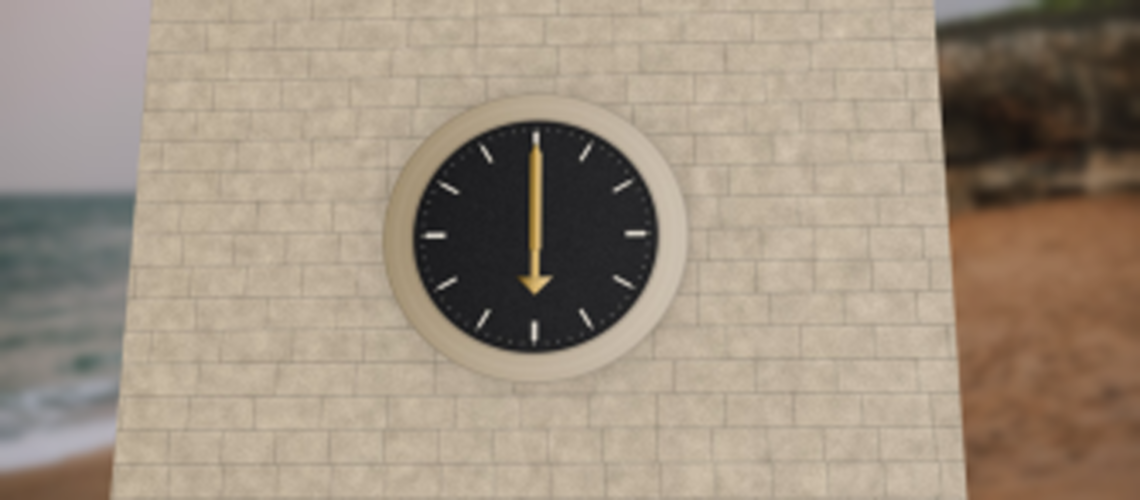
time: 6:00
